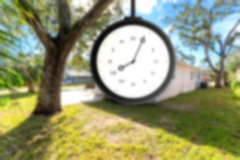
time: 8:04
